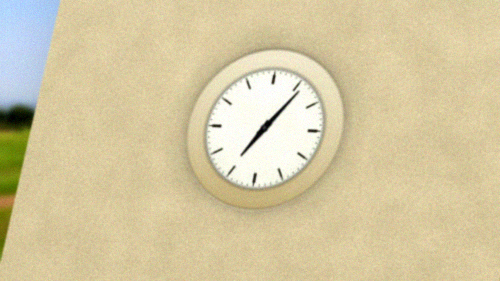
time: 7:06
